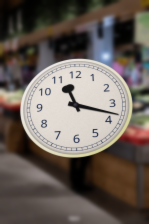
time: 11:18
